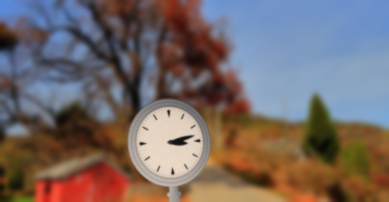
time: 3:13
